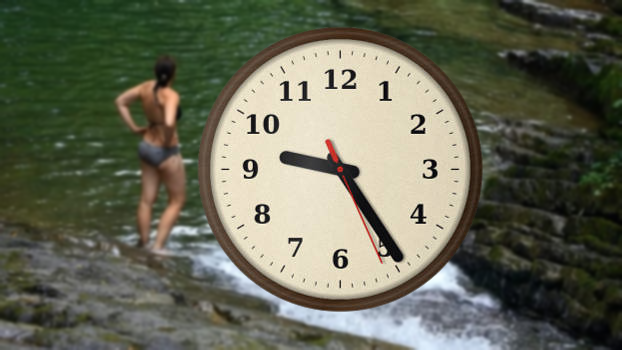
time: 9:24:26
